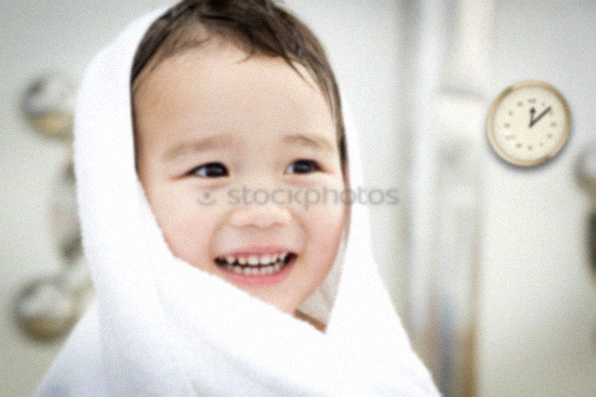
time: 12:08
